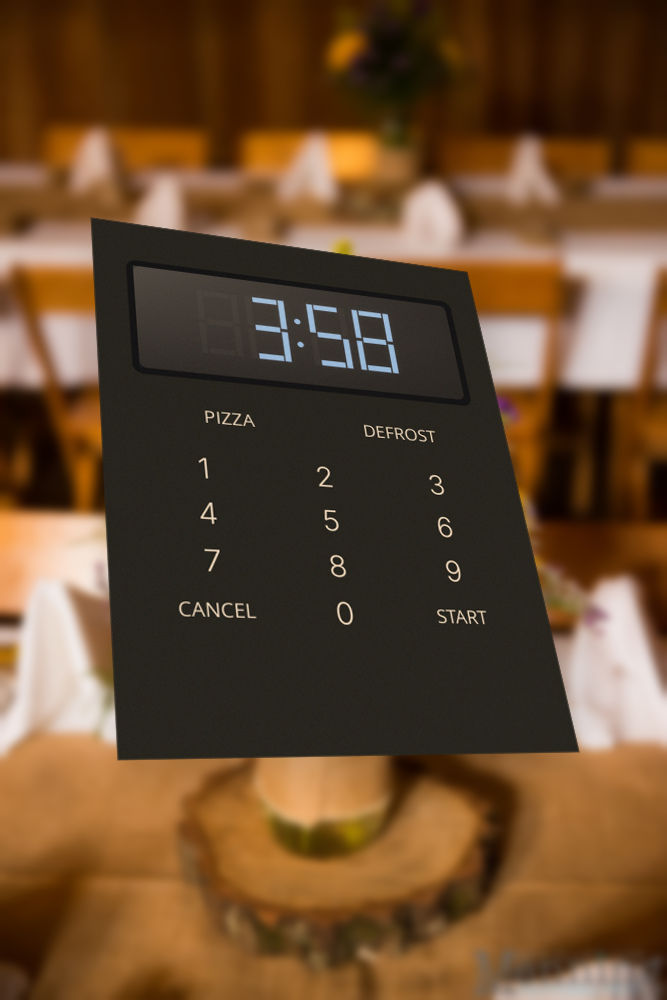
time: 3:58
